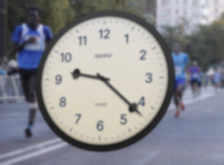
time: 9:22
